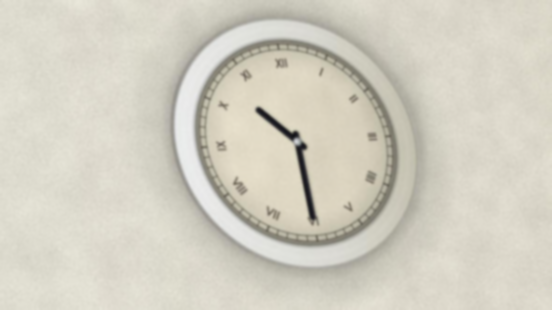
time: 10:30
